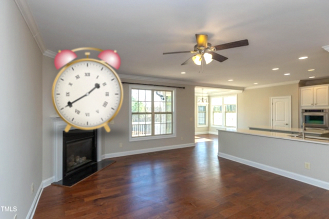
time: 1:40
